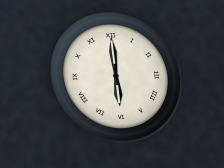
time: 6:00
